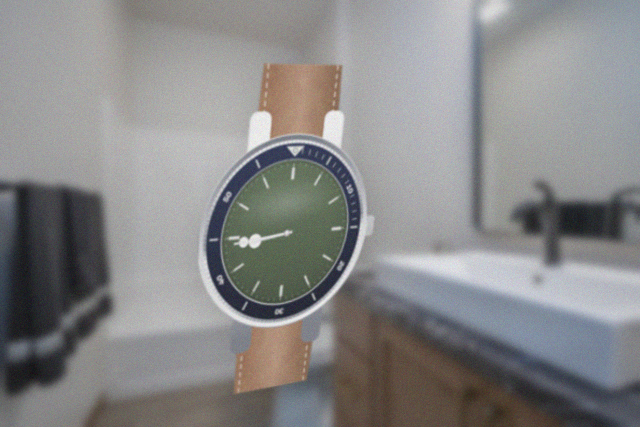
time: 8:44
